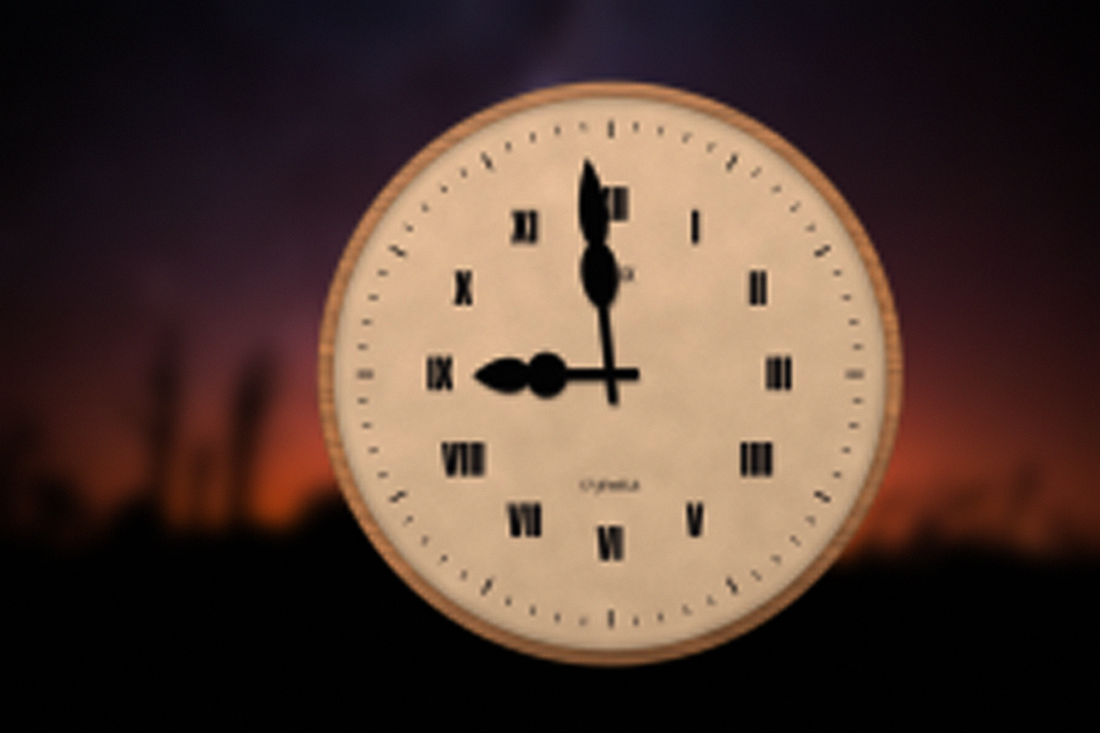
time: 8:59
